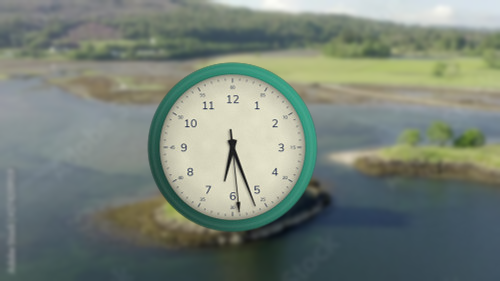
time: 6:26:29
